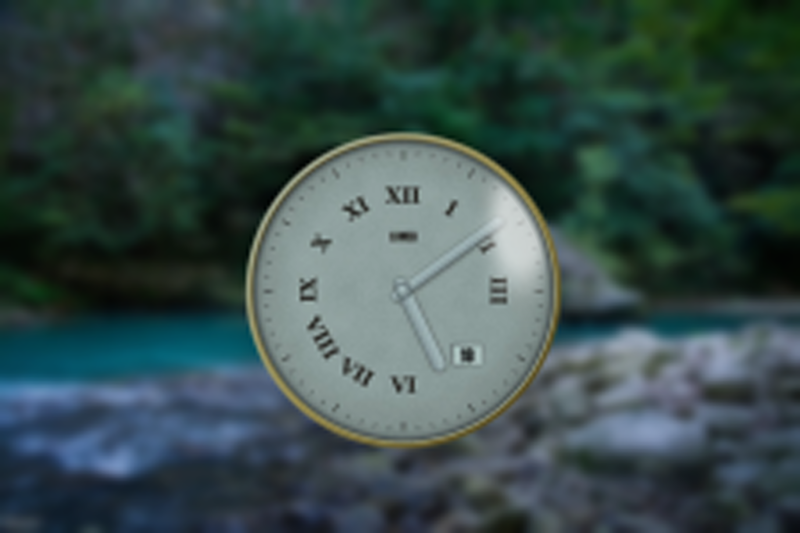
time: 5:09
